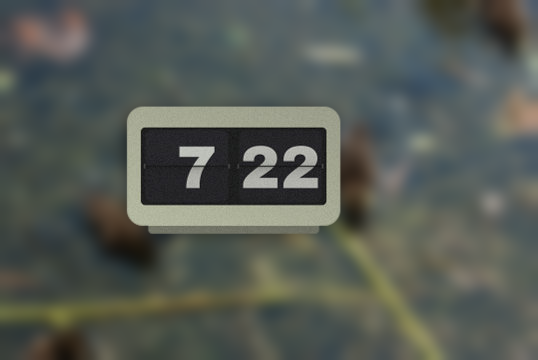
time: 7:22
